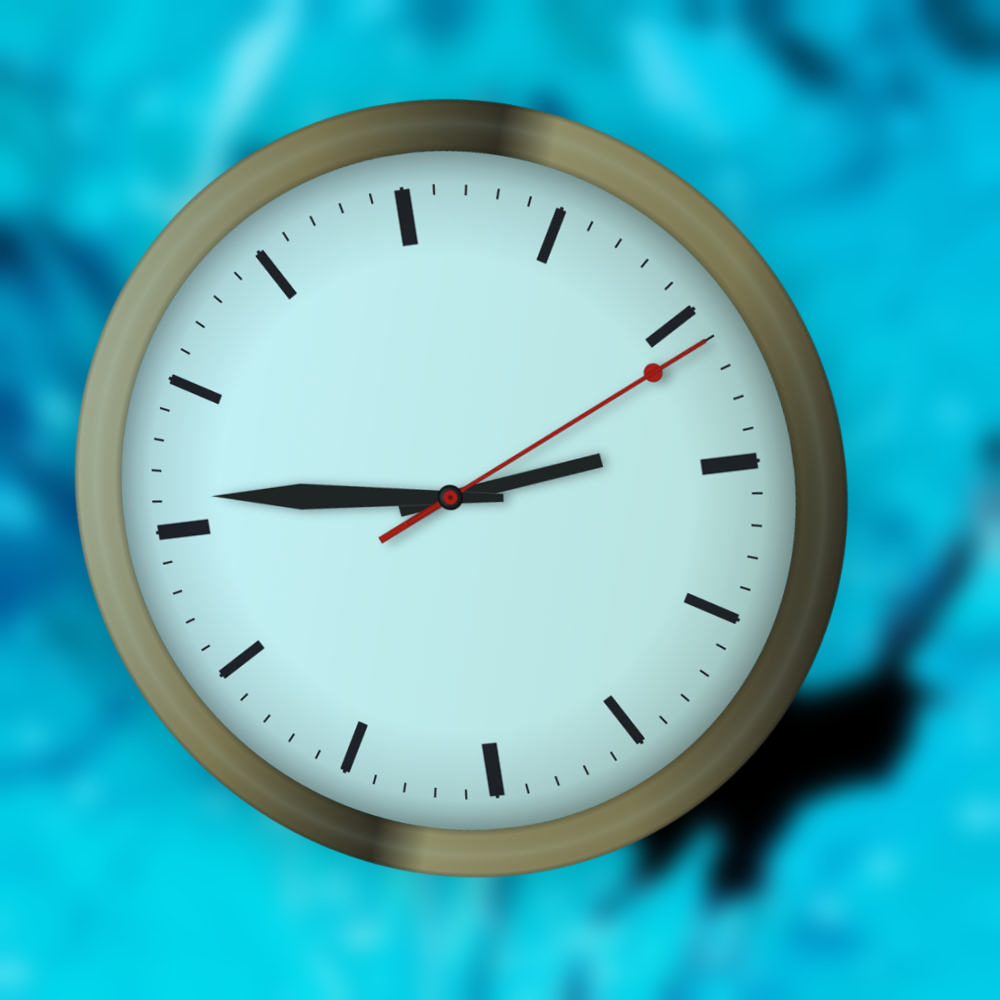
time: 2:46:11
